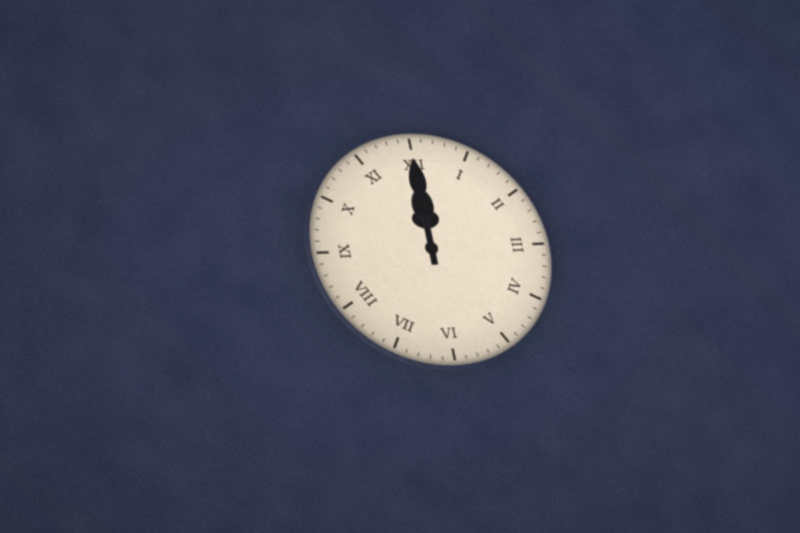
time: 12:00
